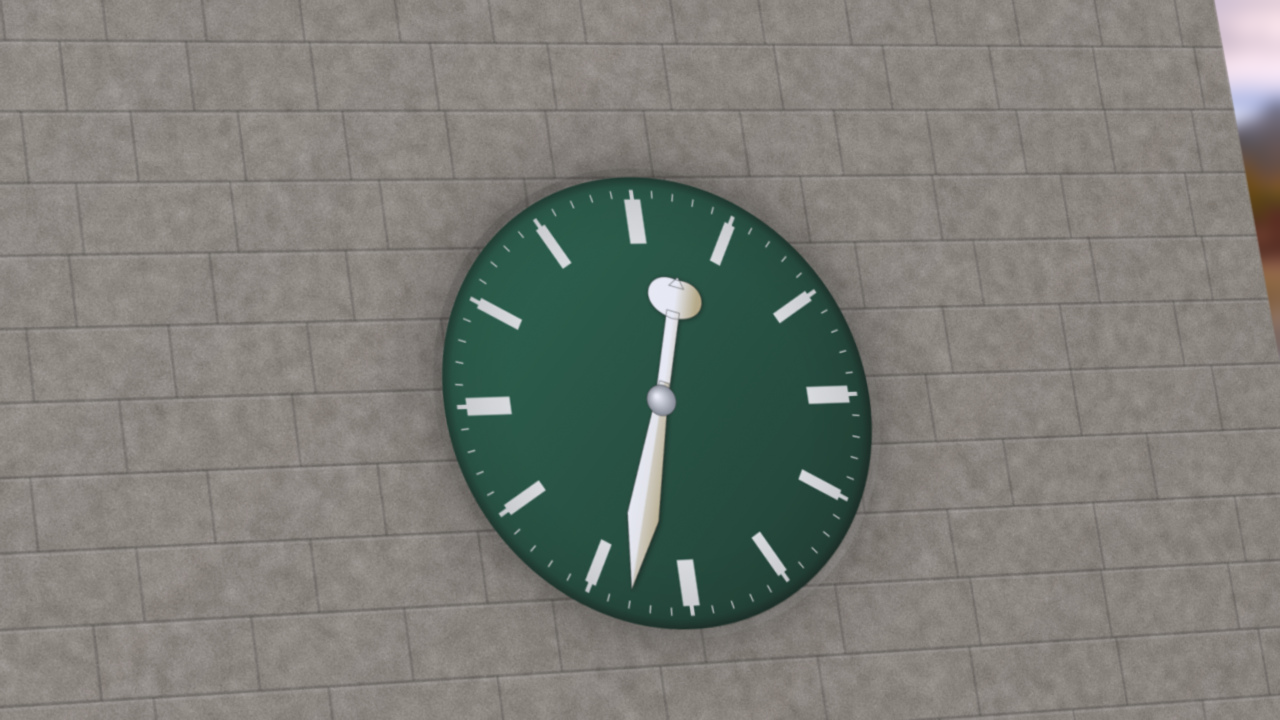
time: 12:33
